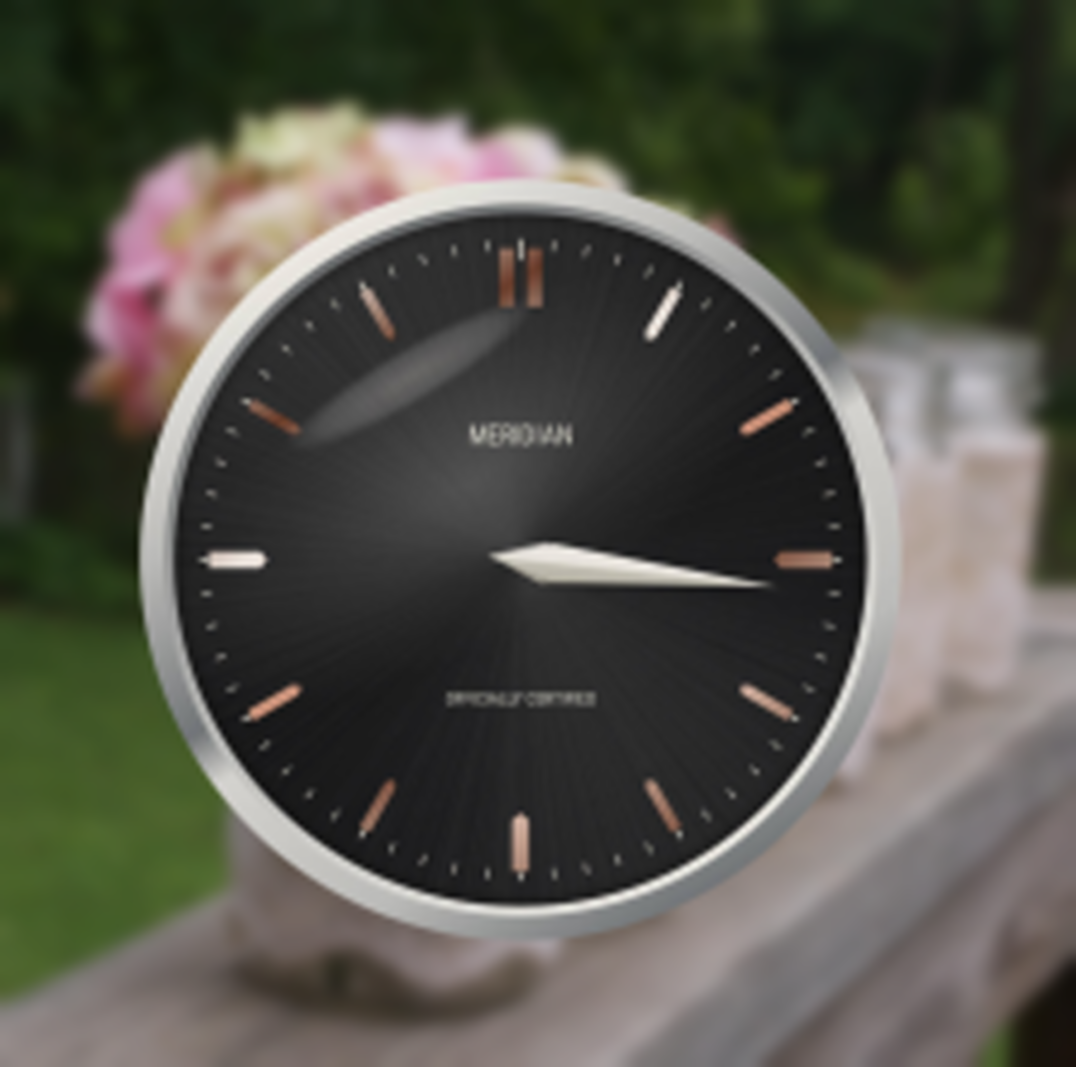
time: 3:16
